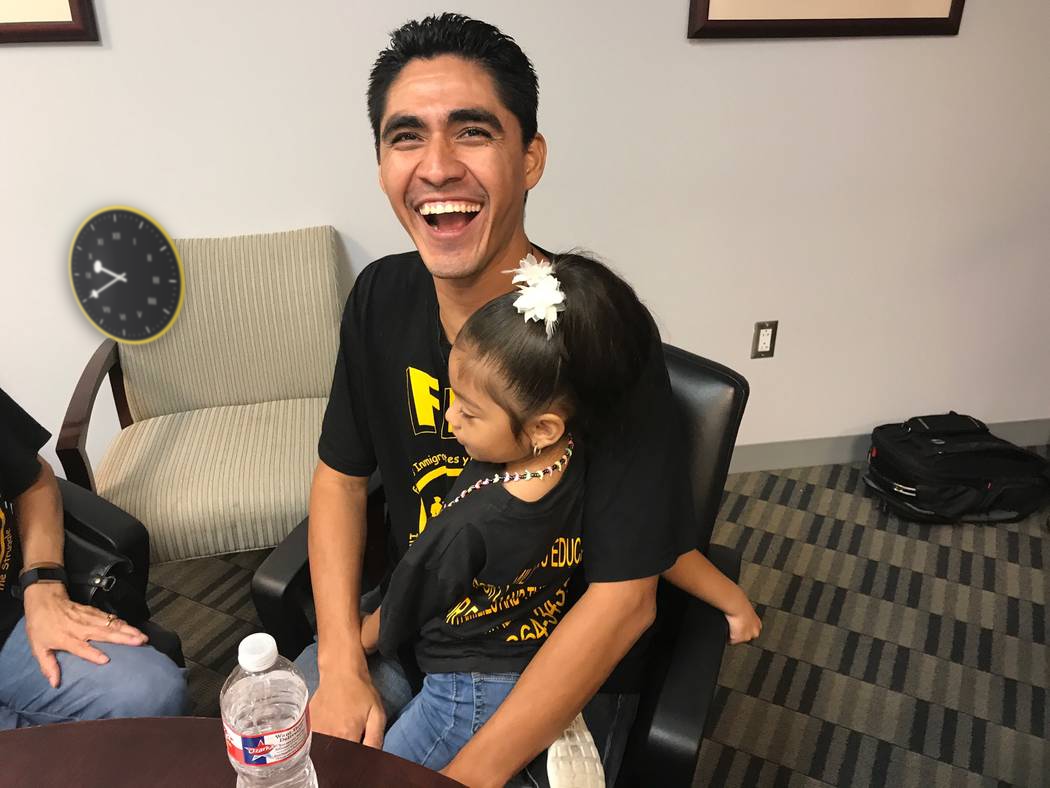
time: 9:40
